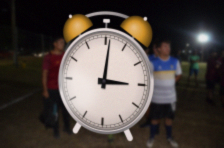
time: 3:01
